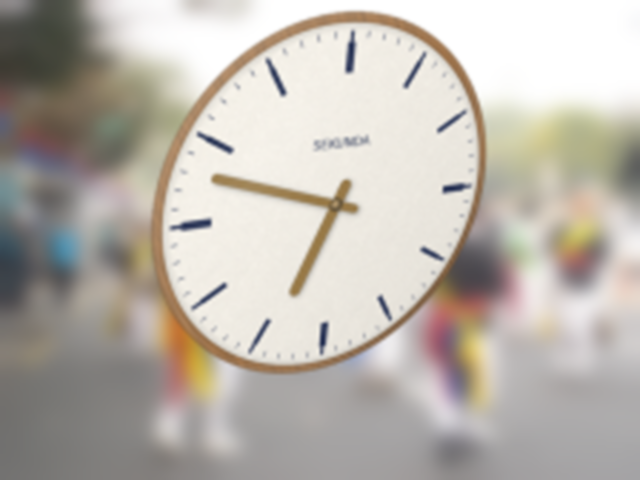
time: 6:48
